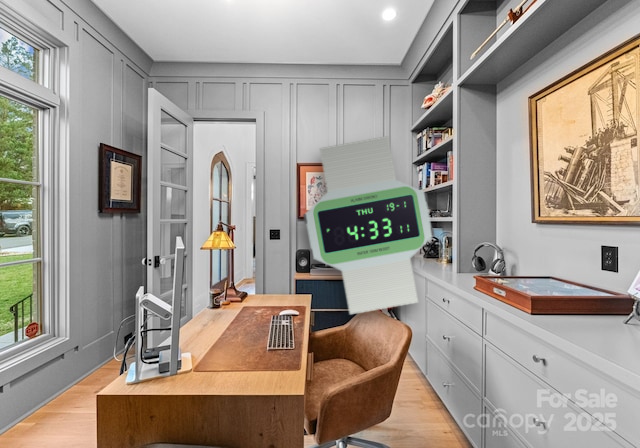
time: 4:33:11
